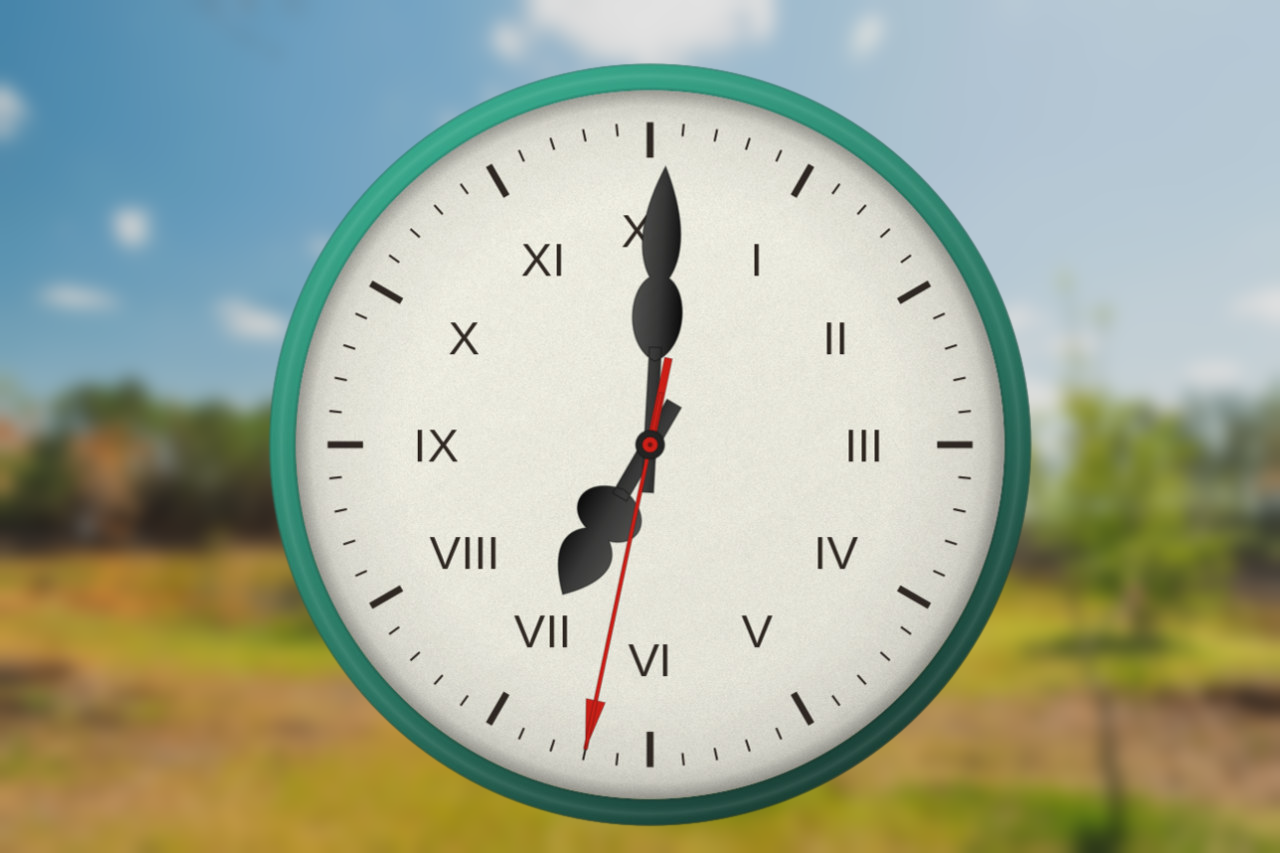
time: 7:00:32
